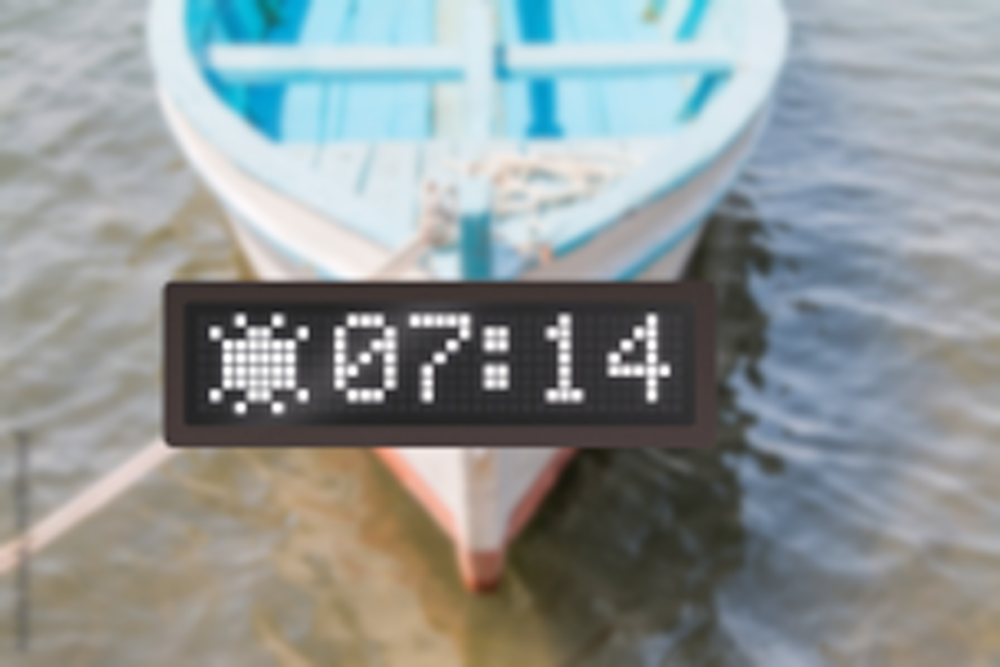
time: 7:14
